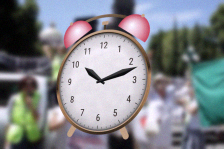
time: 10:12
